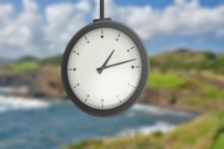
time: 1:13
